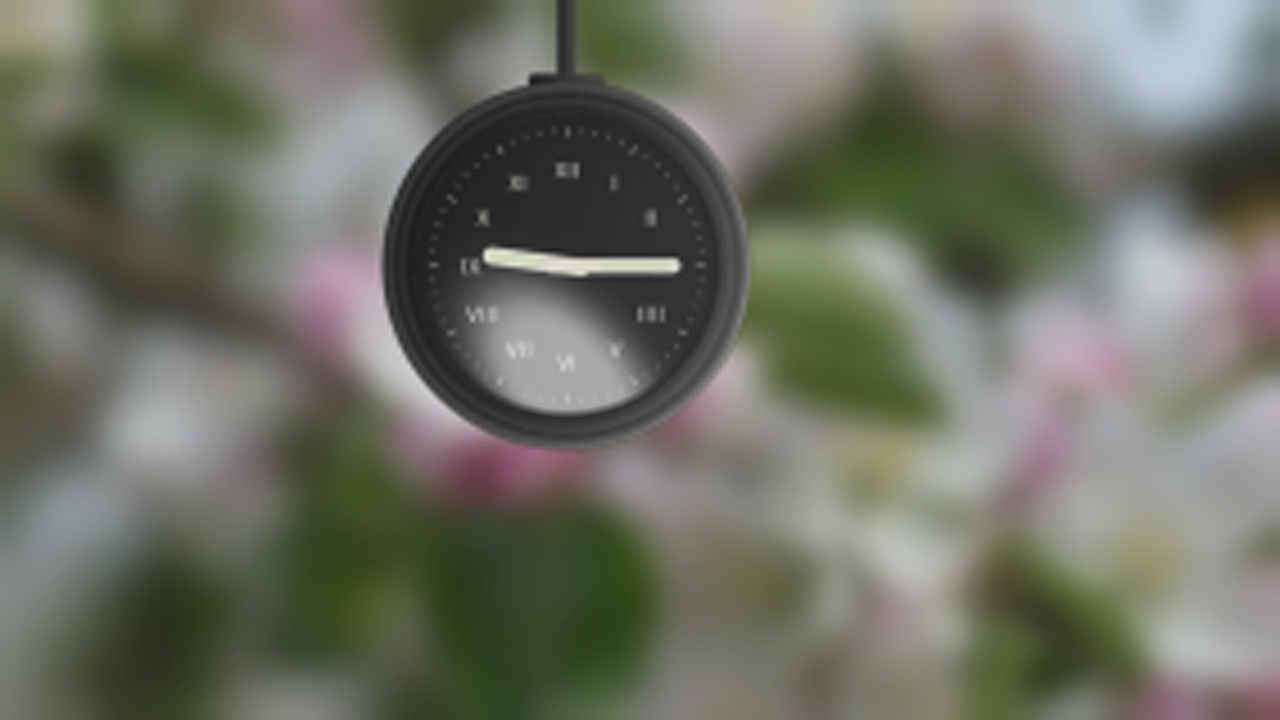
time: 9:15
